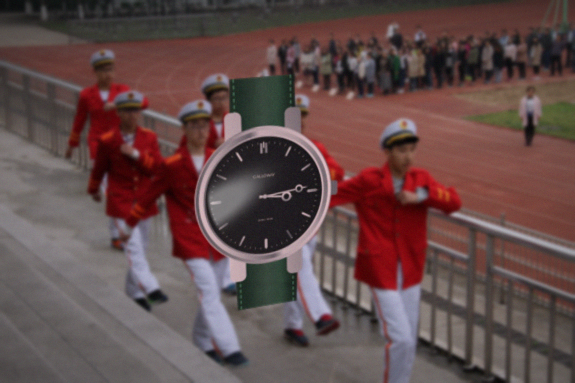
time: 3:14
